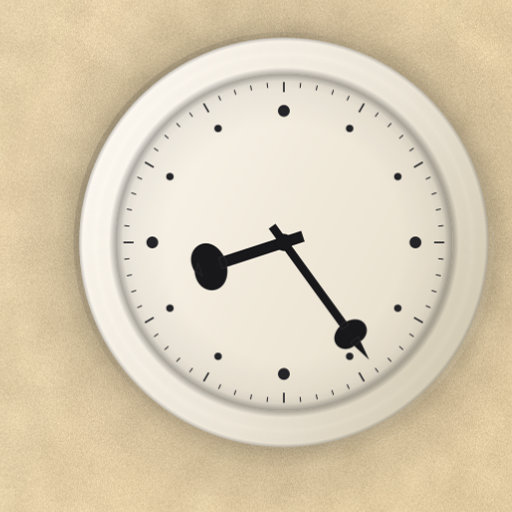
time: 8:24
